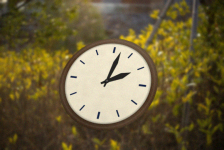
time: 2:02
